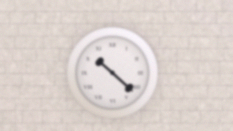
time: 10:22
